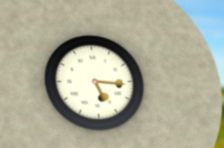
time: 5:16
